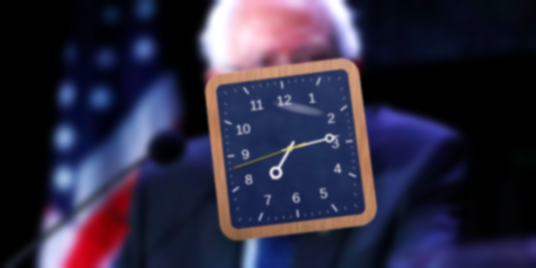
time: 7:13:43
